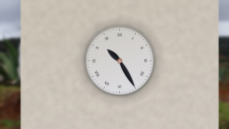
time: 10:25
